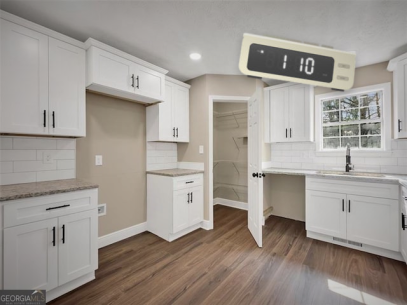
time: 1:10
